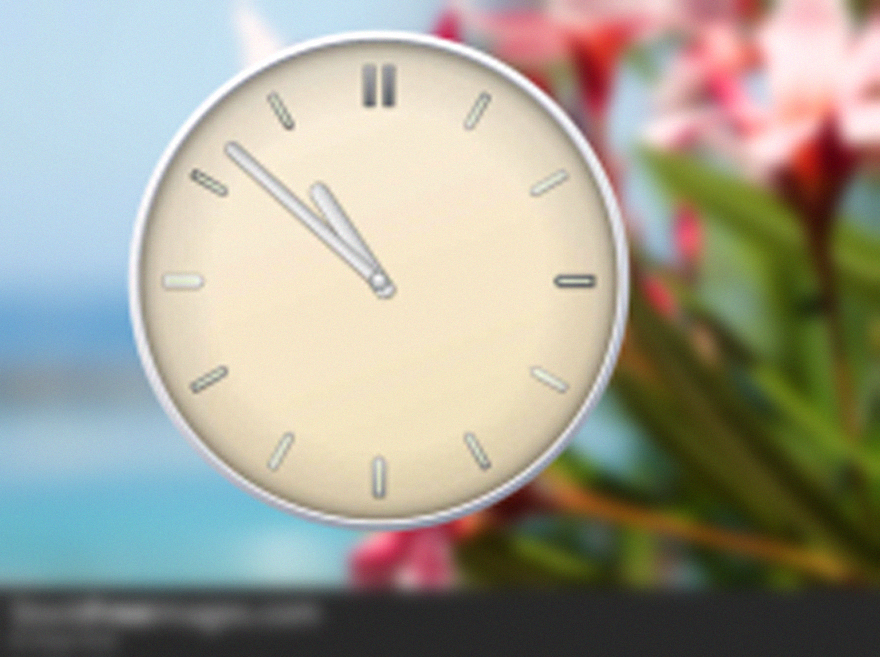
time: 10:52
